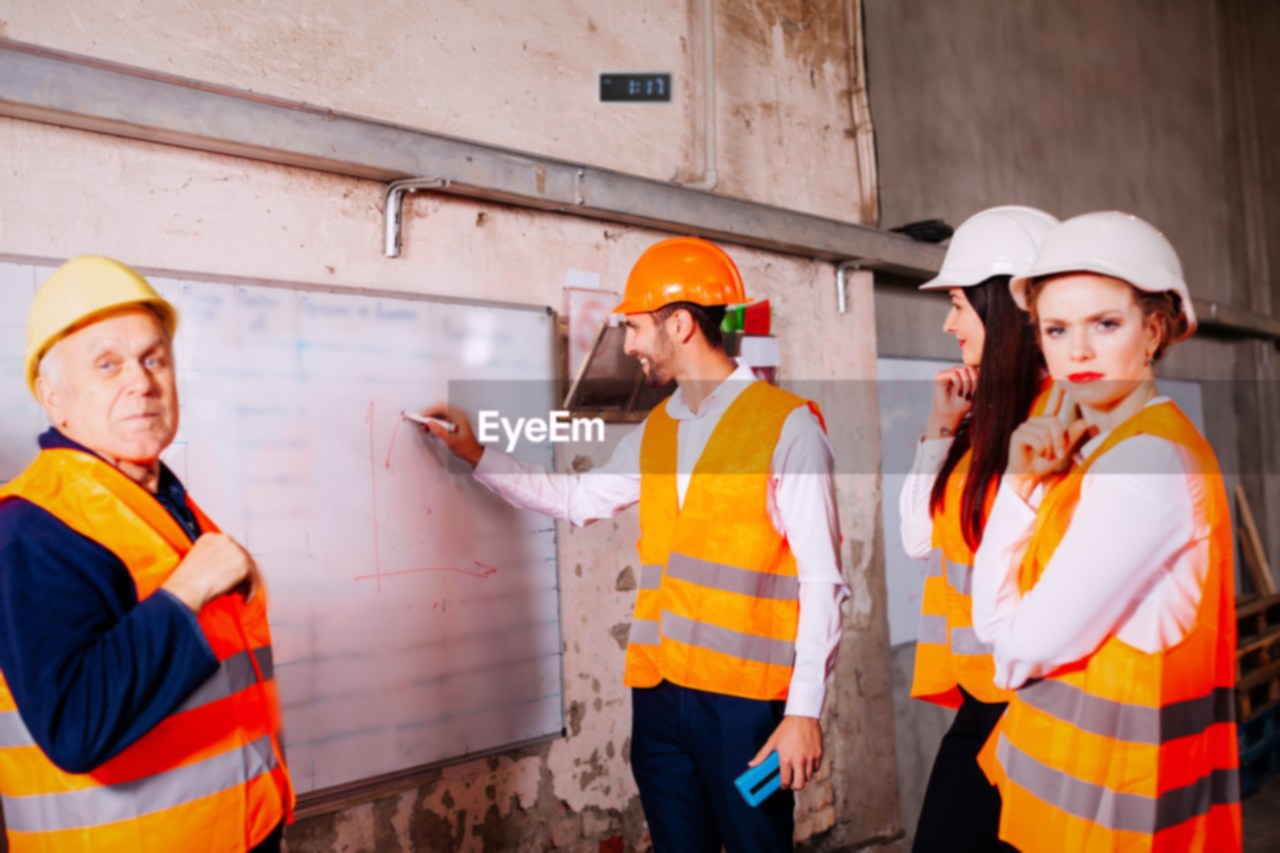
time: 1:17
